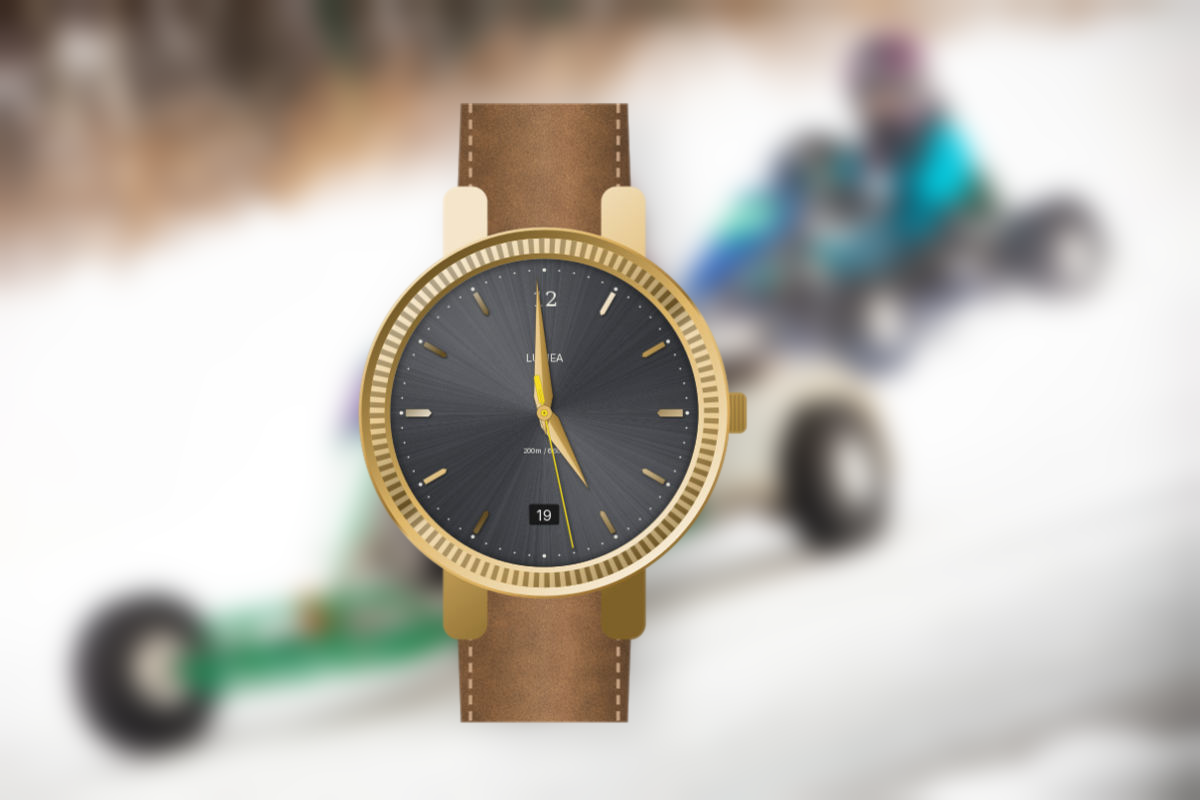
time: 4:59:28
